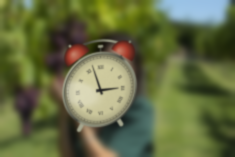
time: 2:57
